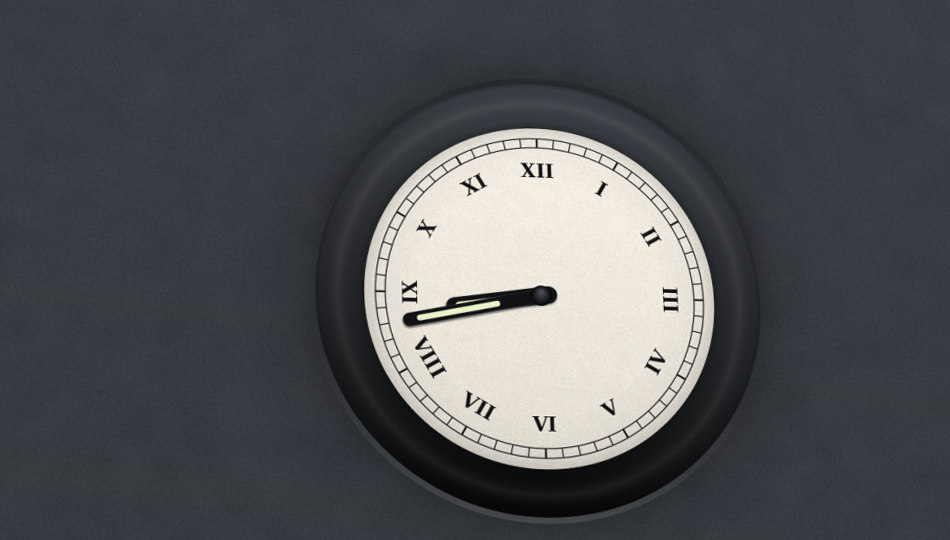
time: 8:43
